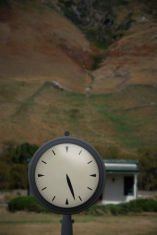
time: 5:27
